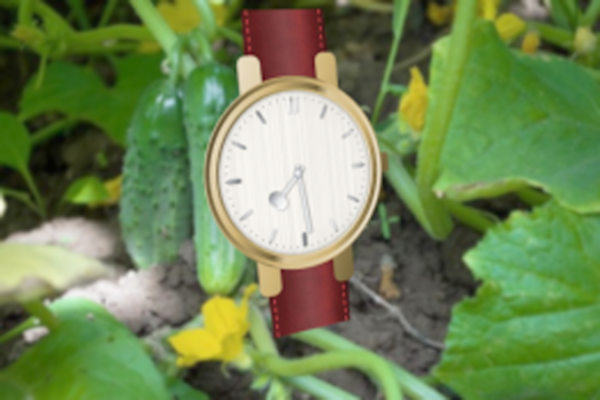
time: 7:29
